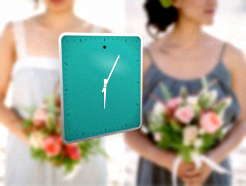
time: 6:05
